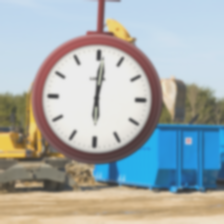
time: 6:01
